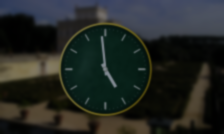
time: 4:59
